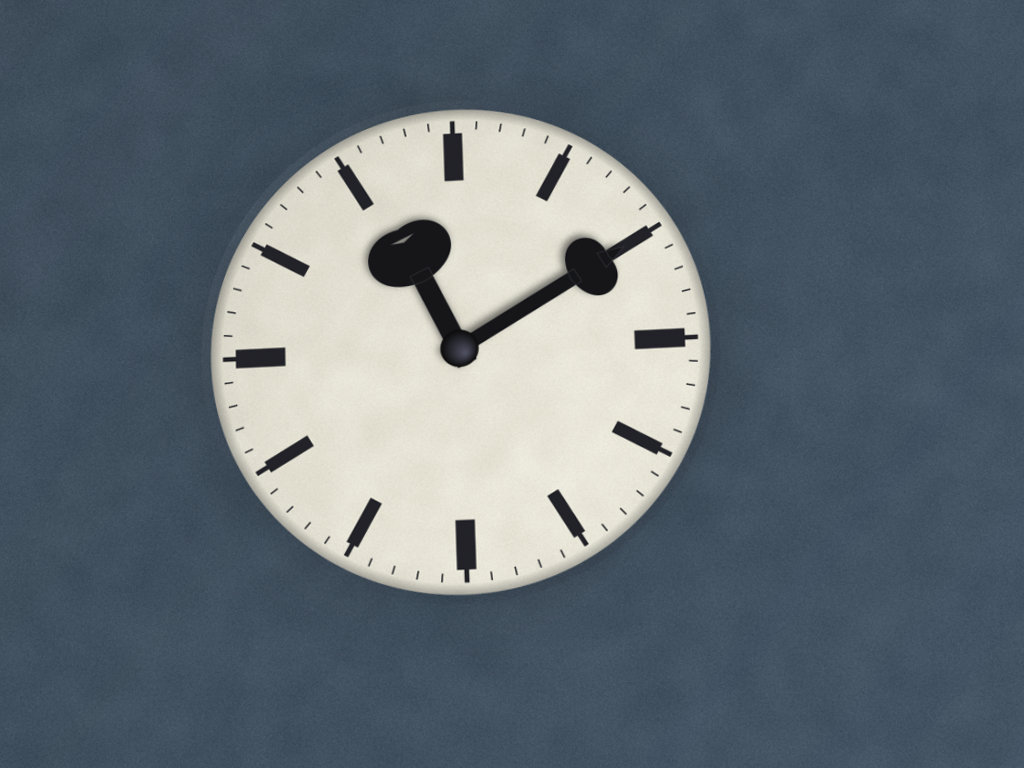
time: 11:10
